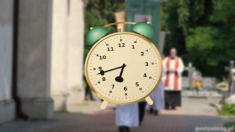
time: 6:43
